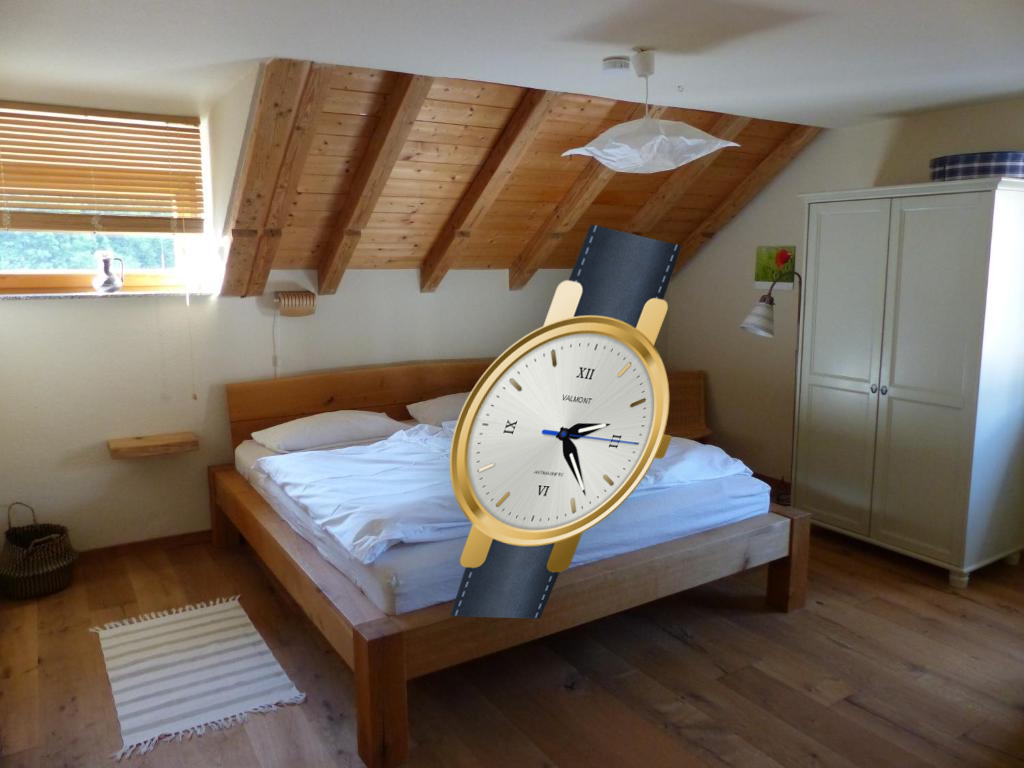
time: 2:23:15
